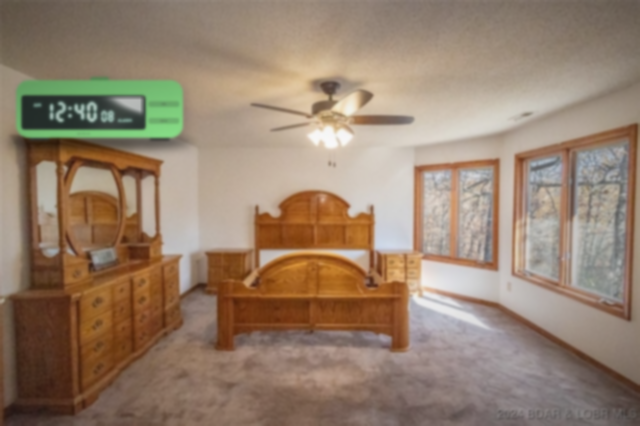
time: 12:40
